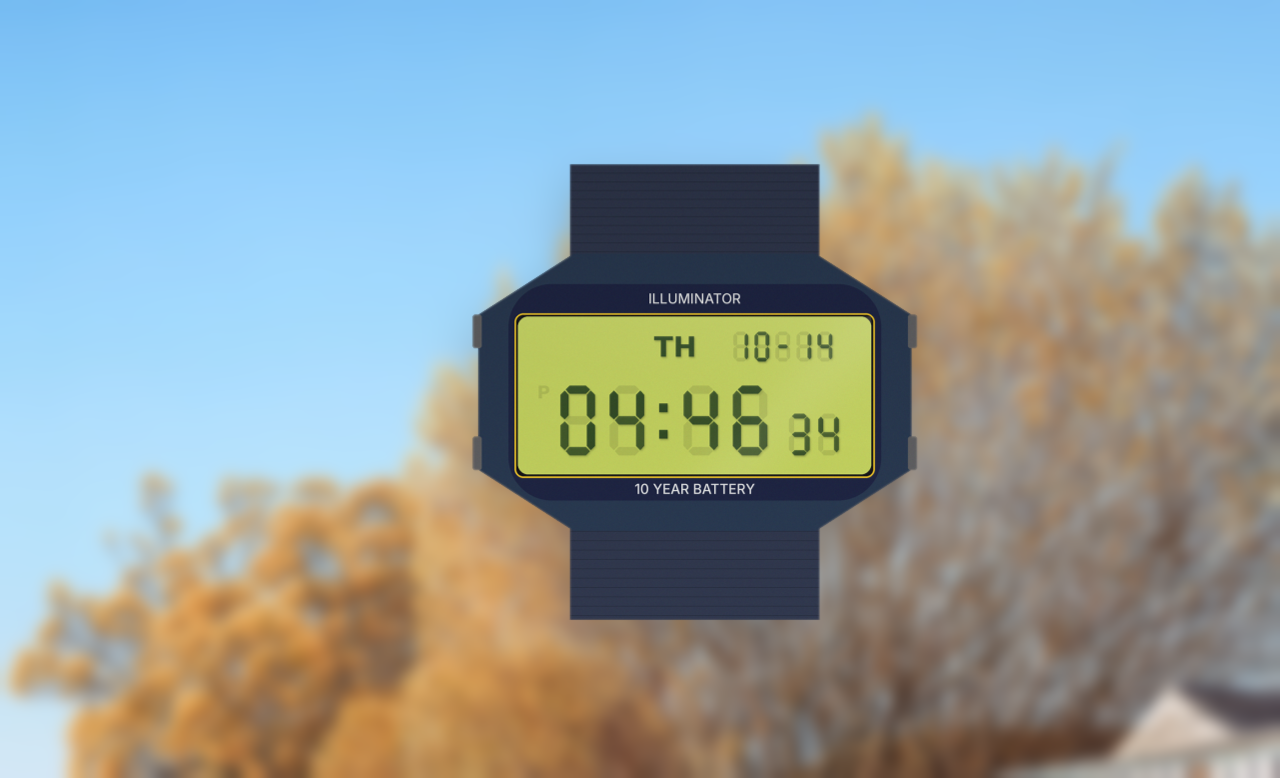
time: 4:46:34
